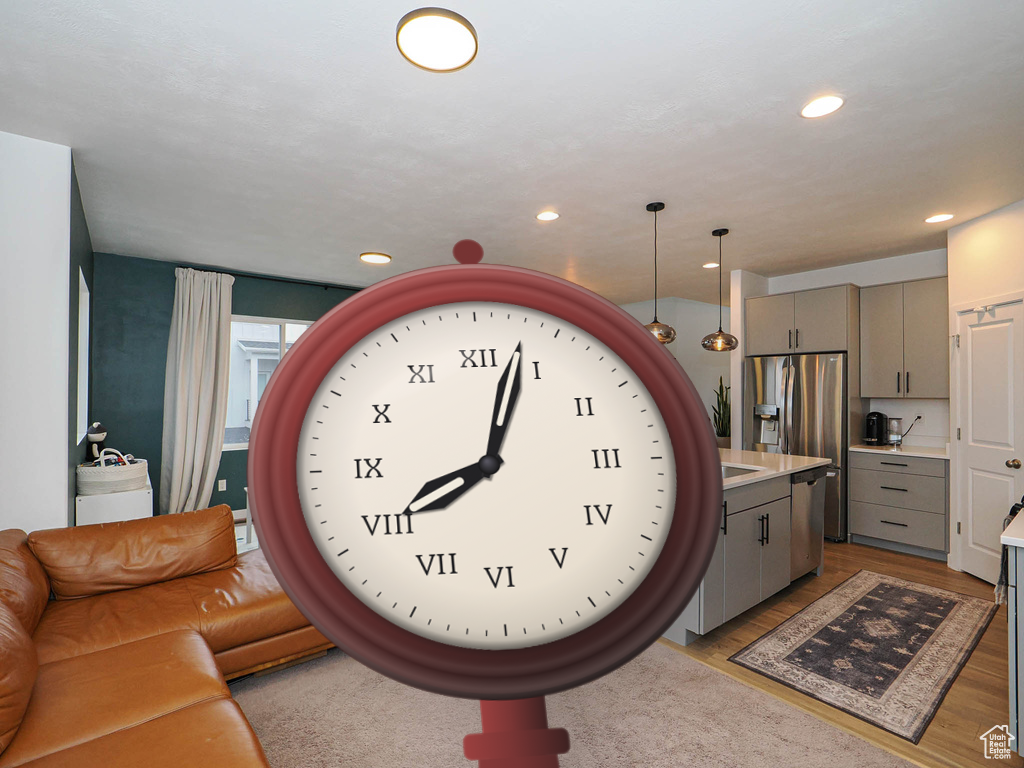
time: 8:03
